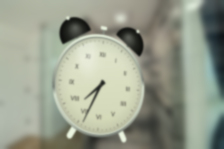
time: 7:34
